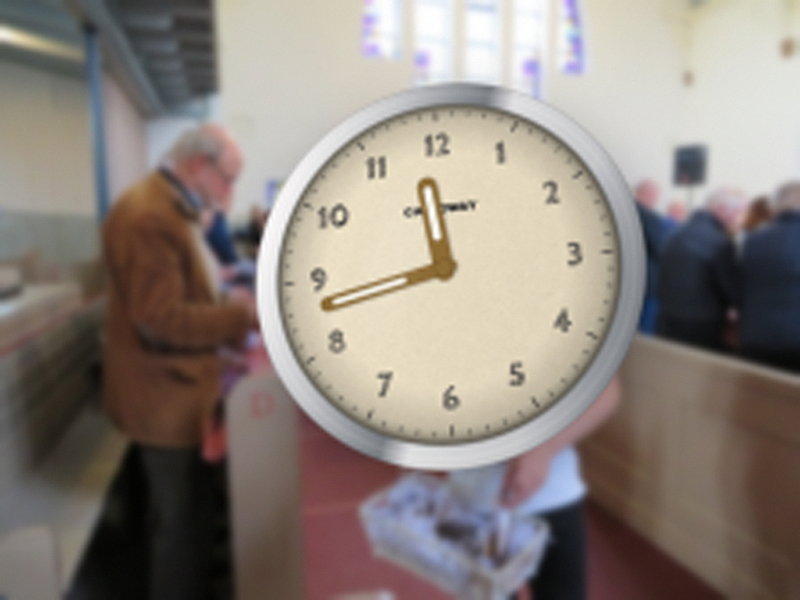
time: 11:43
